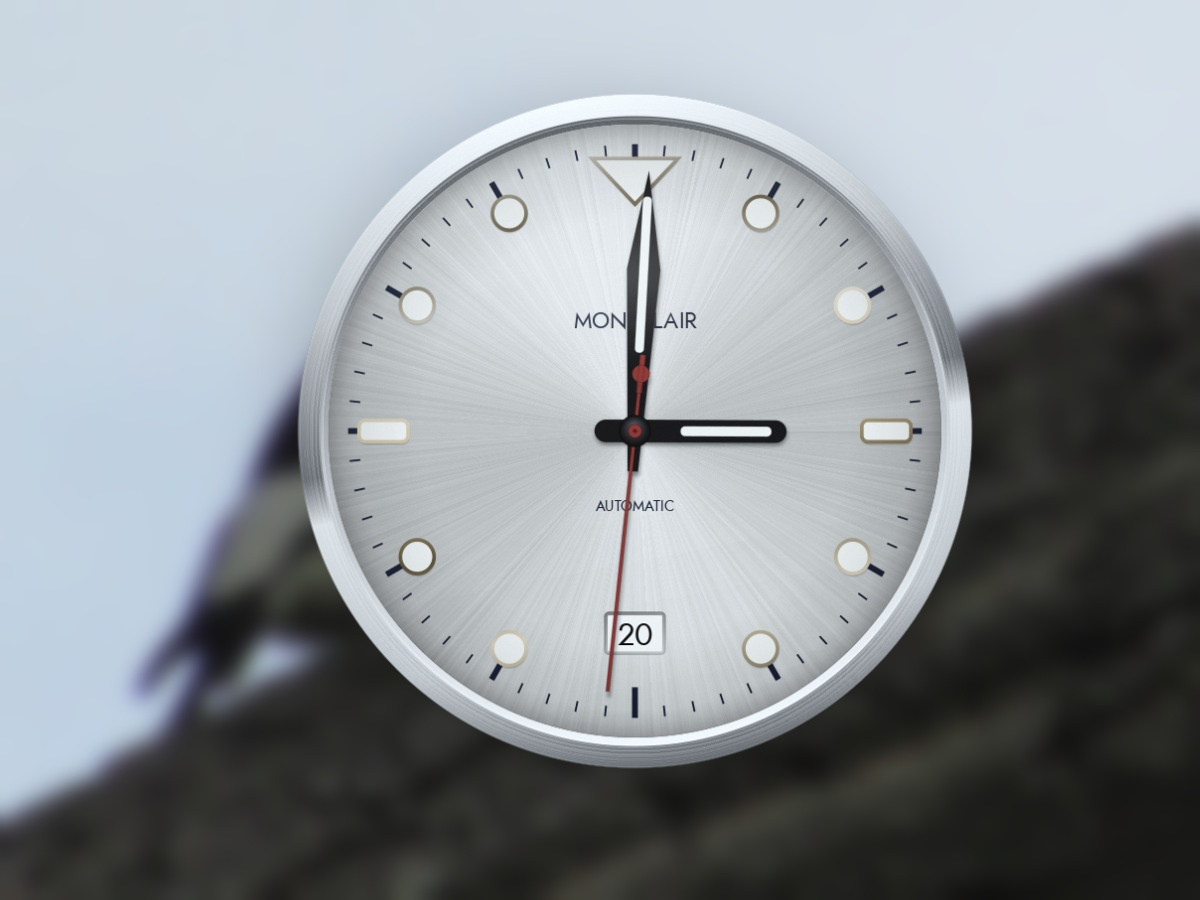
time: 3:00:31
